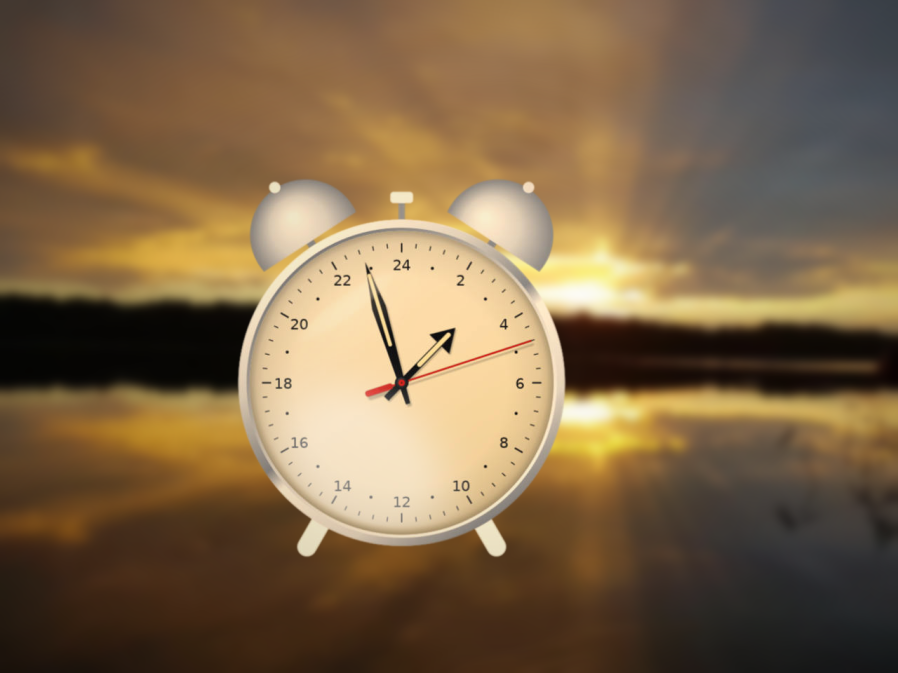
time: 2:57:12
